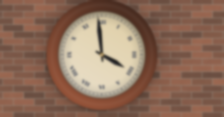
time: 3:59
